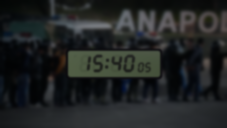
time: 15:40
